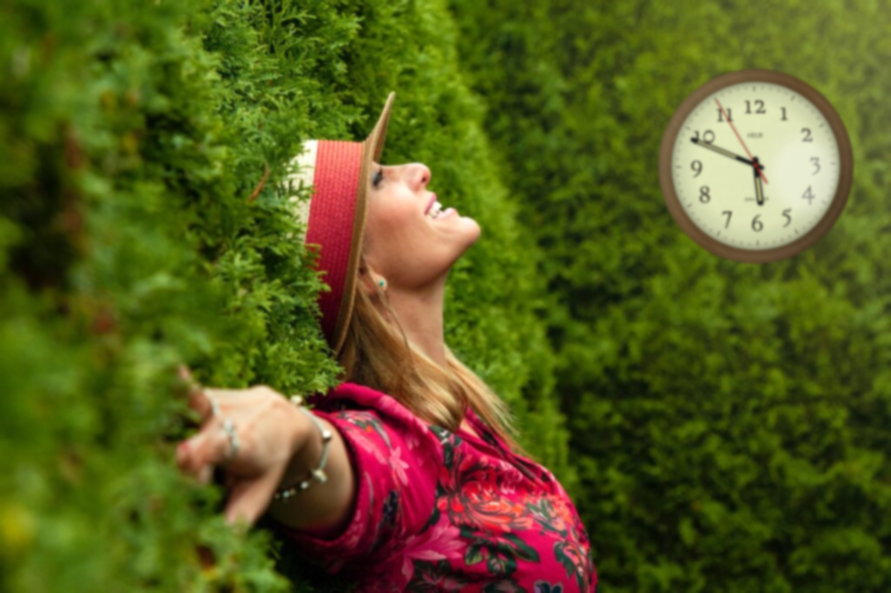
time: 5:48:55
